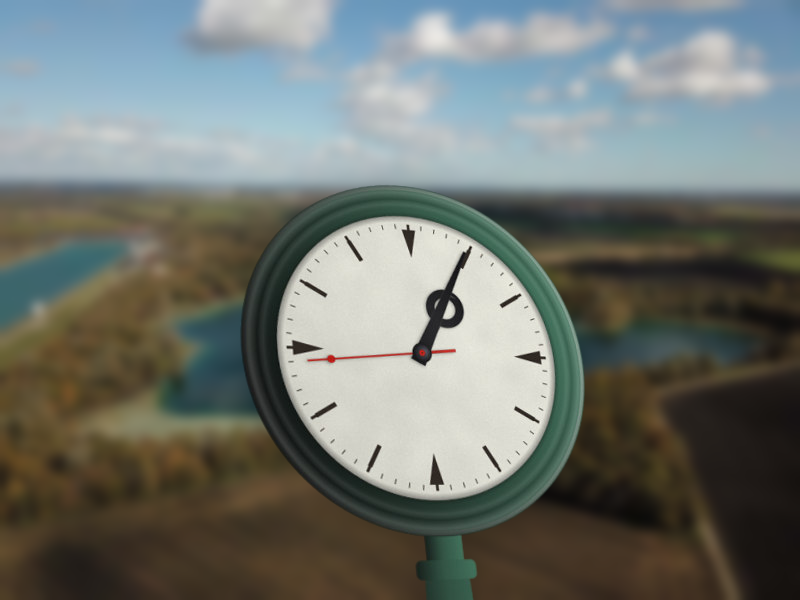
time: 1:04:44
